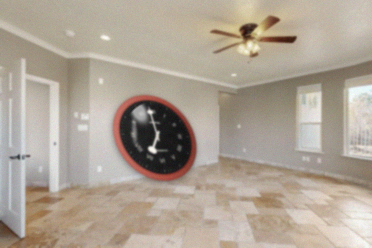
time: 6:59
